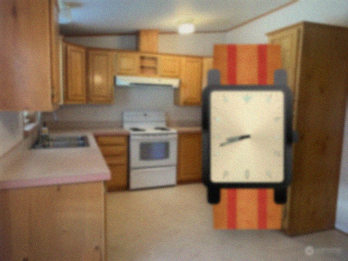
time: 8:42
